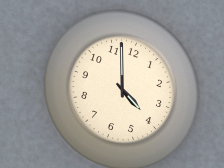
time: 3:57
